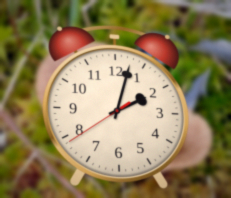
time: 2:02:39
